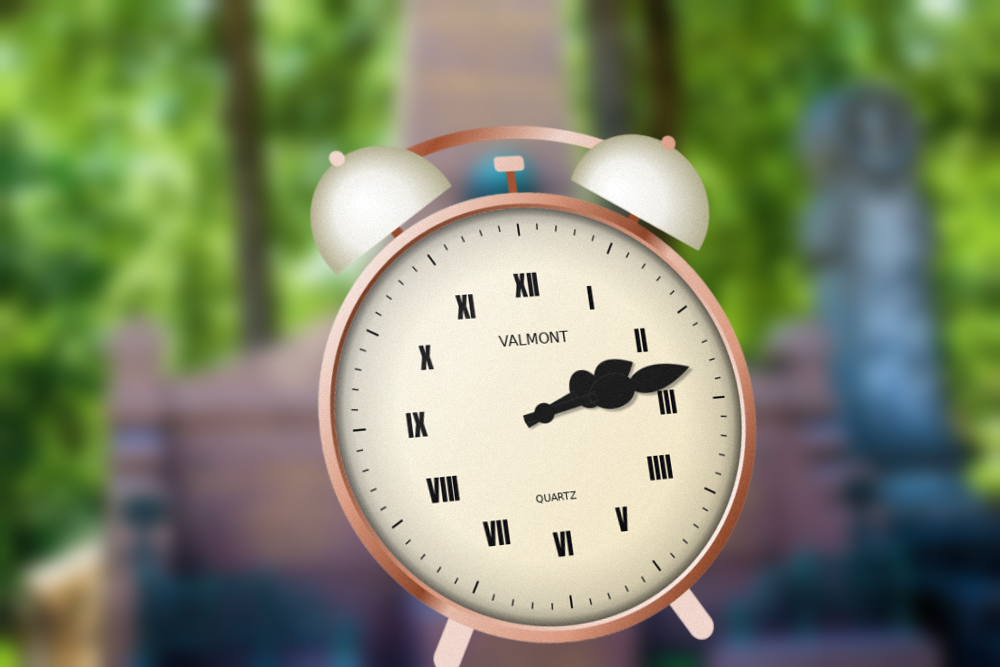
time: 2:13
